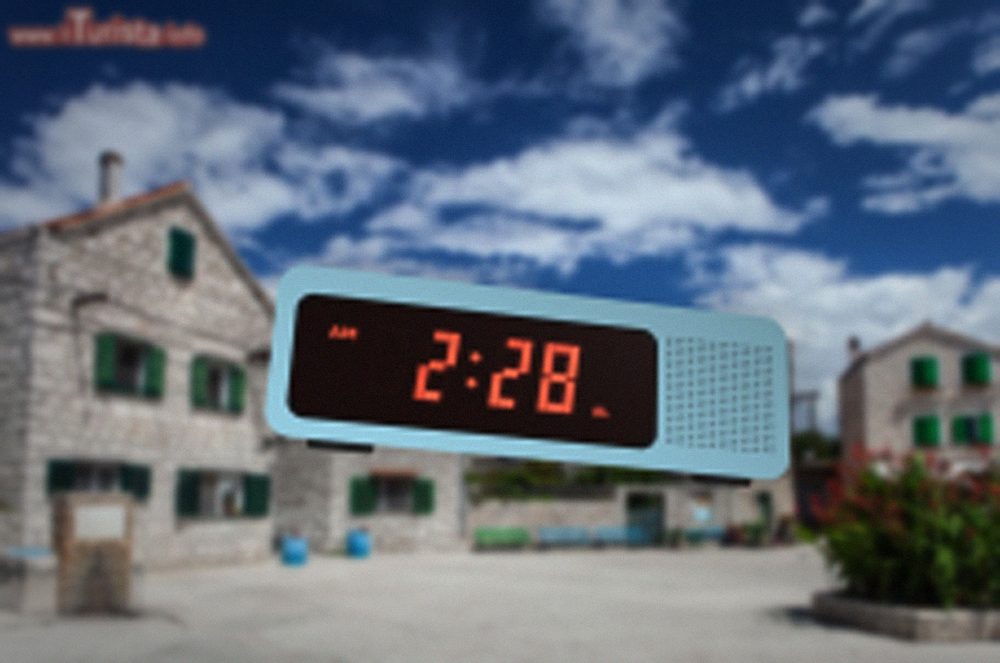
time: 2:28
